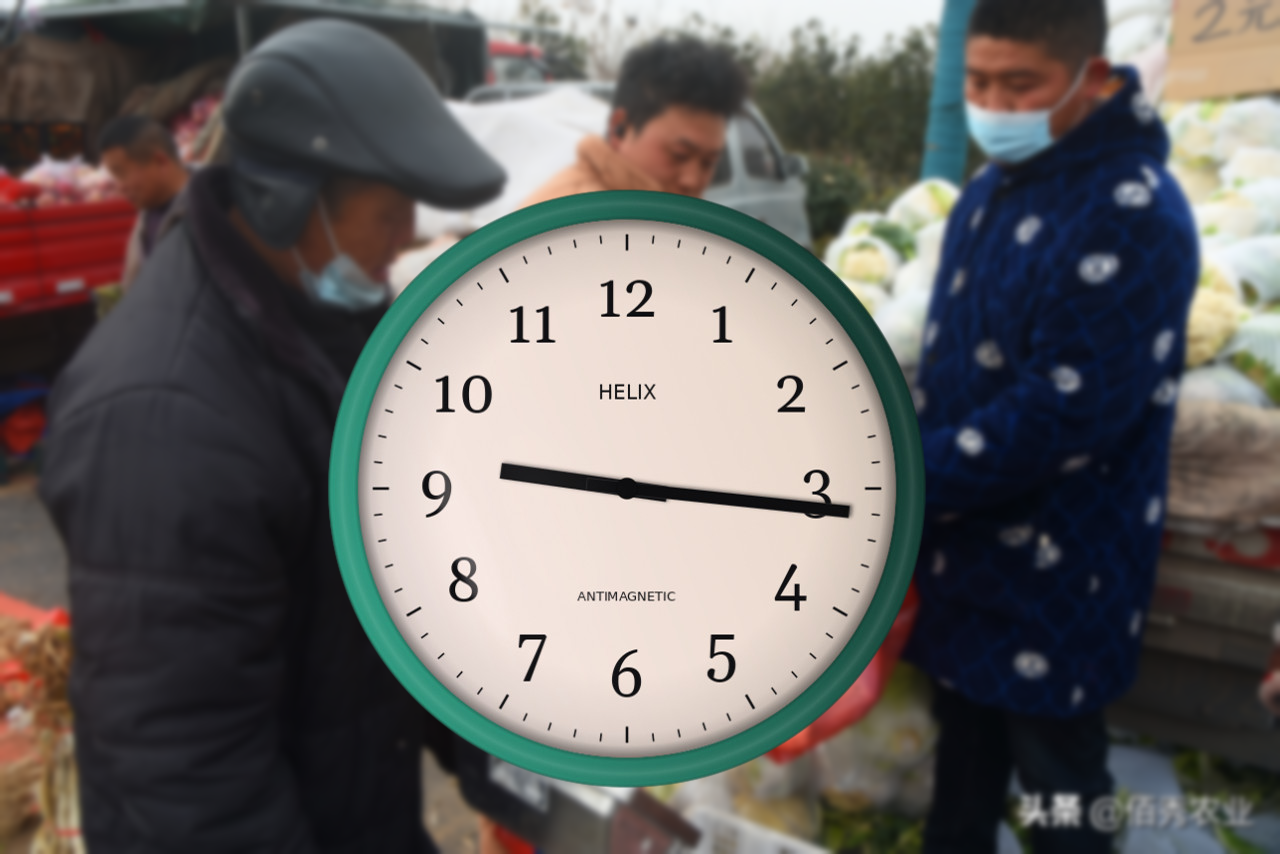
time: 9:16
